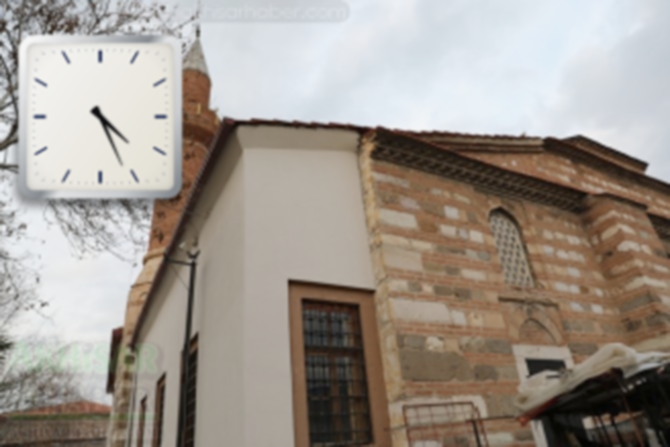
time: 4:26
